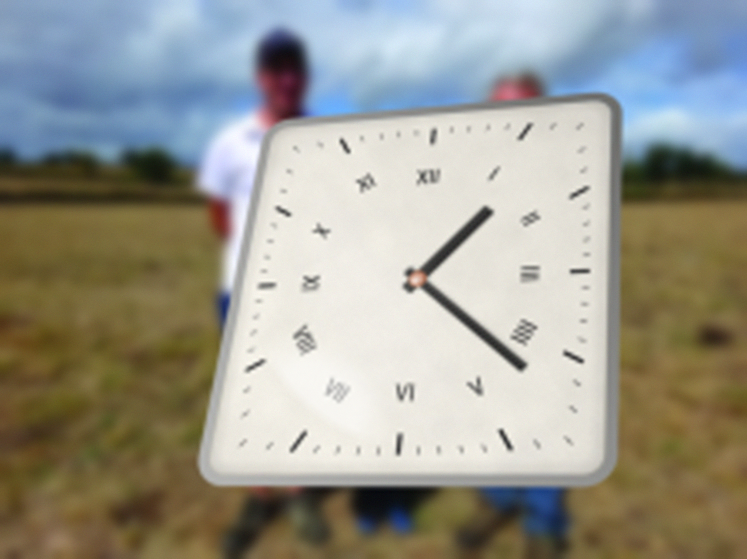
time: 1:22
